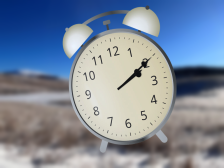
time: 2:10
